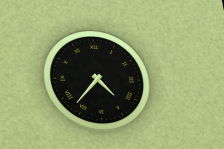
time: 4:37
